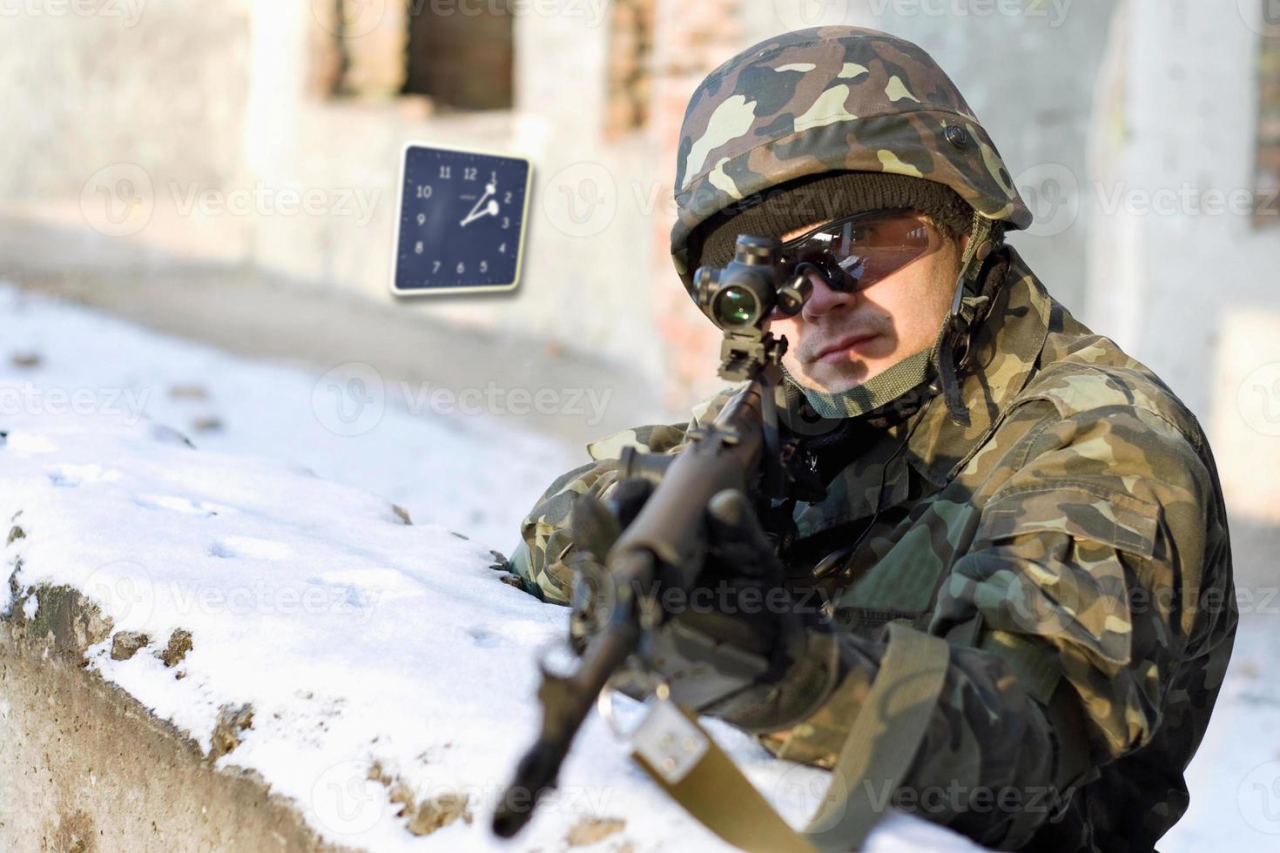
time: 2:06
